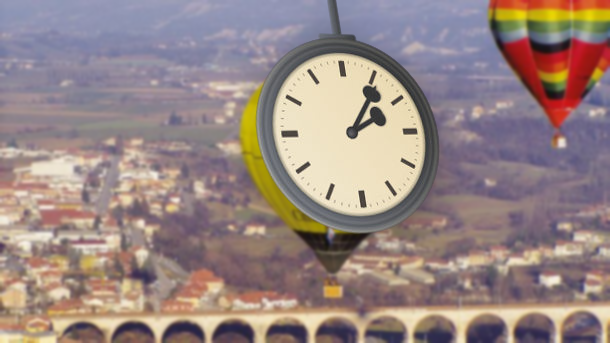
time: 2:06
